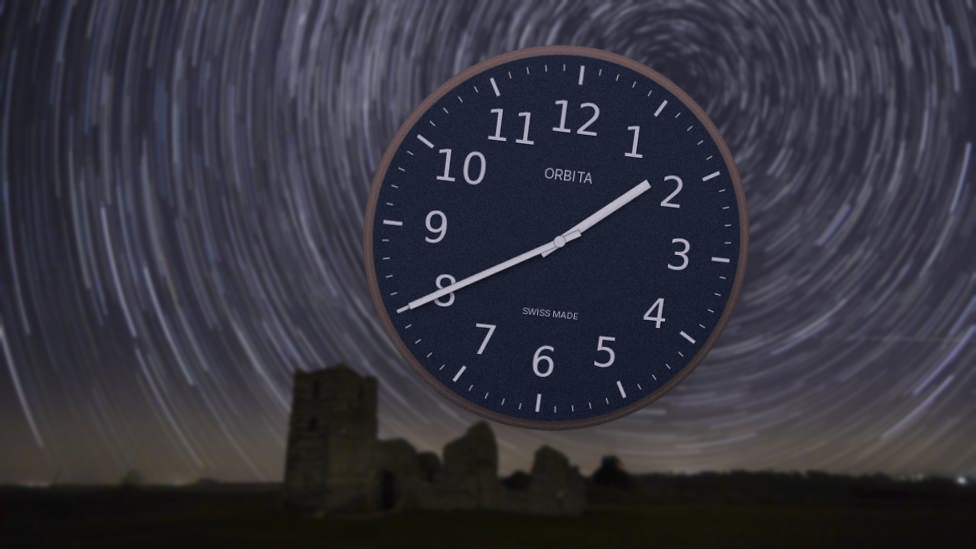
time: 1:40
